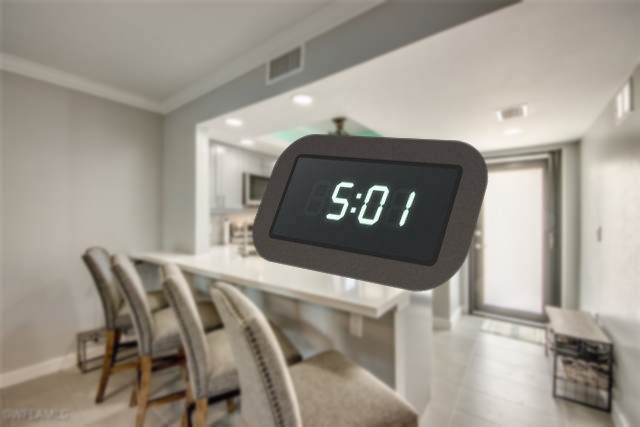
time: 5:01
